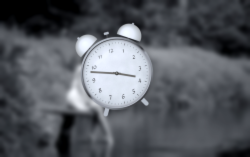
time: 3:48
